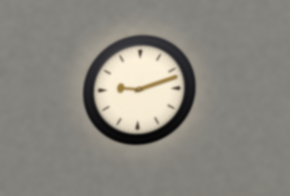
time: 9:12
